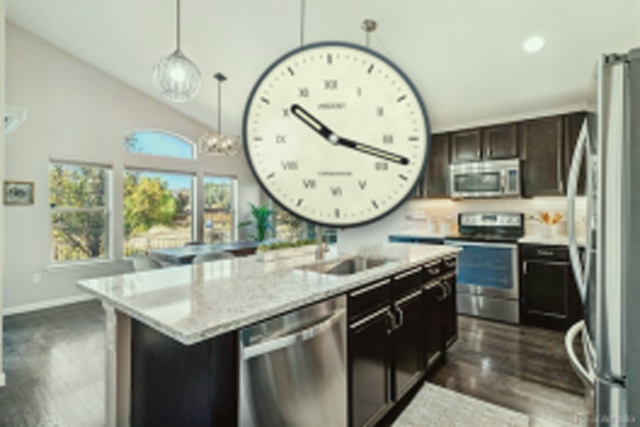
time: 10:18
